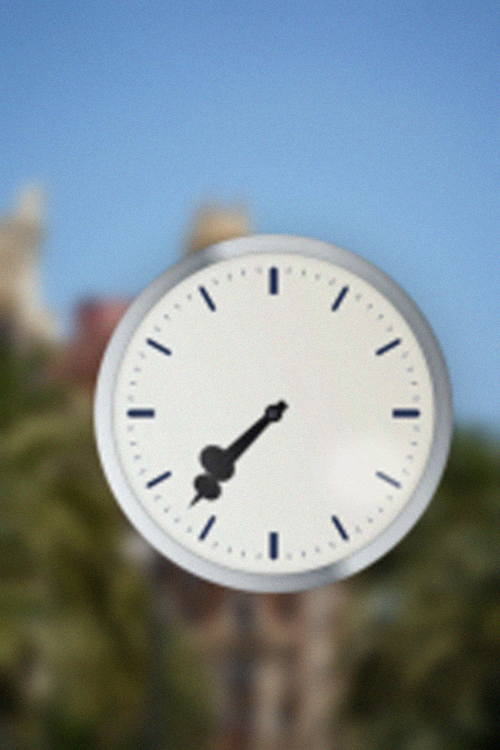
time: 7:37
